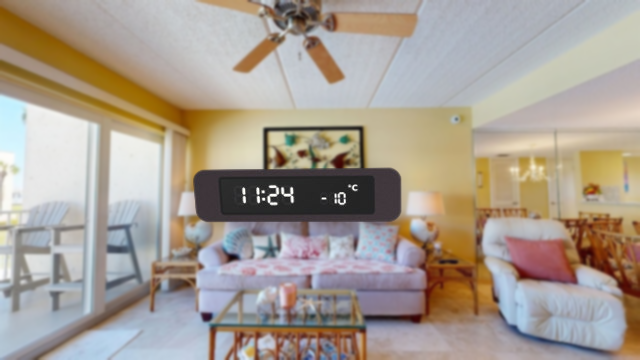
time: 11:24
